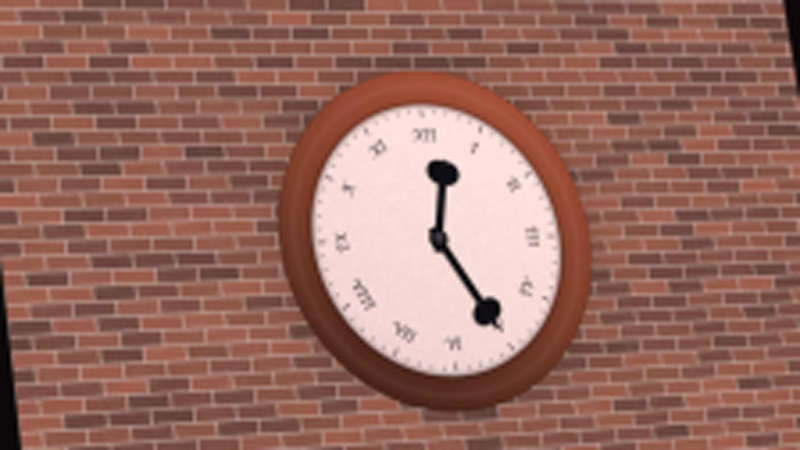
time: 12:25
